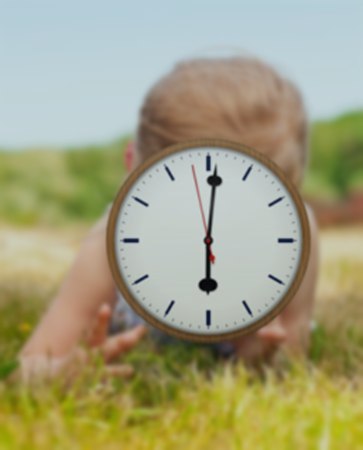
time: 6:00:58
